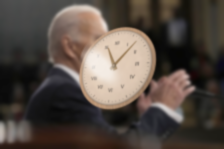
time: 11:07
